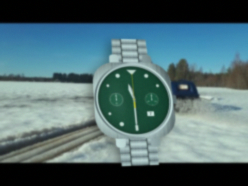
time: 11:30
